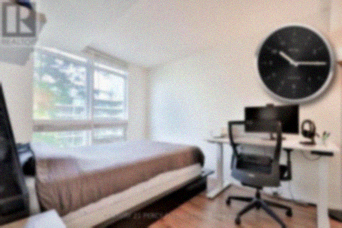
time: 10:15
